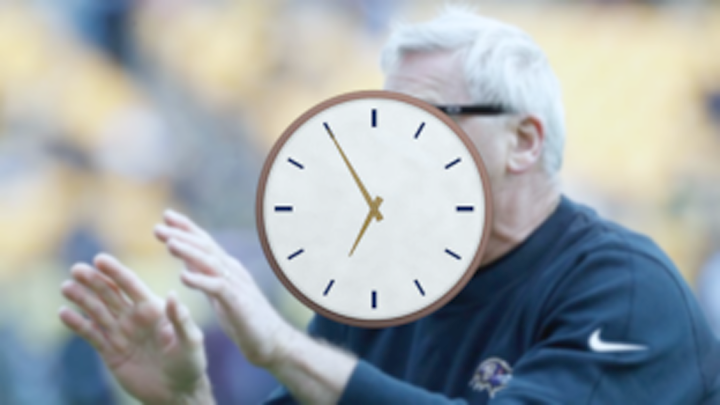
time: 6:55
